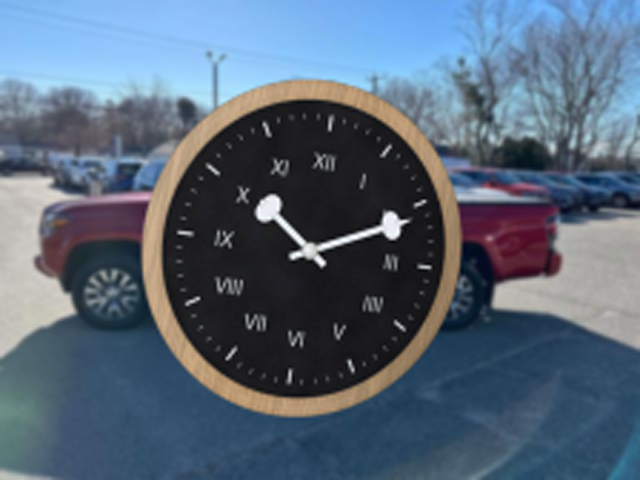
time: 10:11
